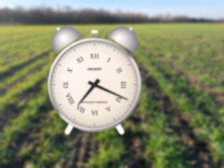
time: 7:19
